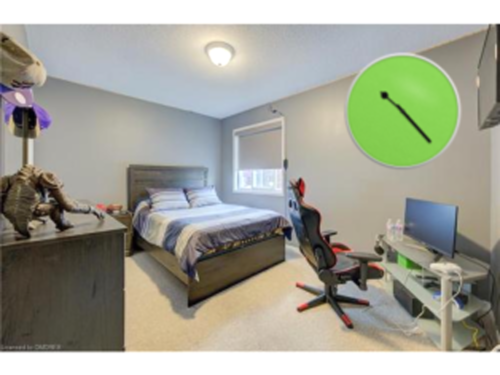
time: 10:23
